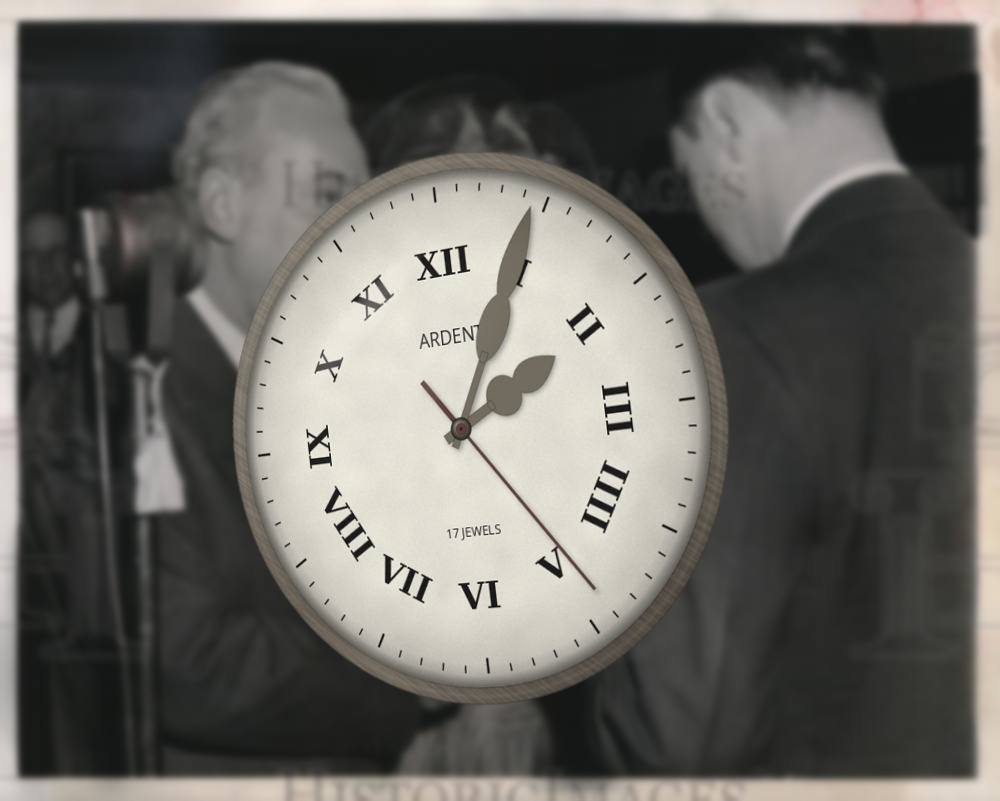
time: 2:04:24
